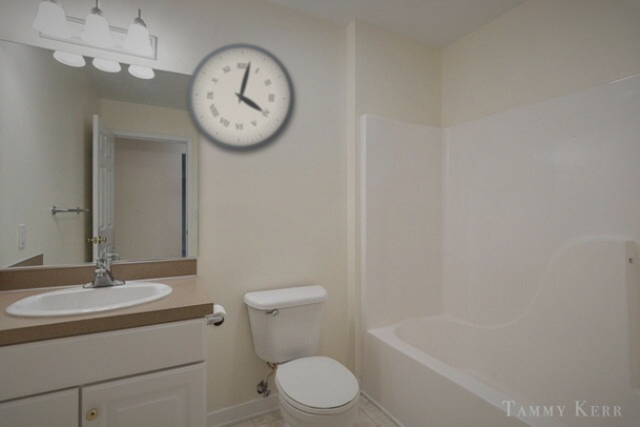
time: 4:02
